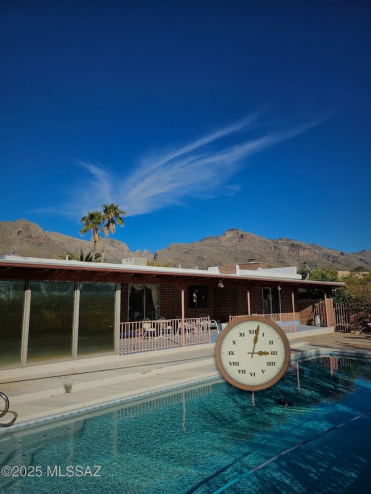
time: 3:02
